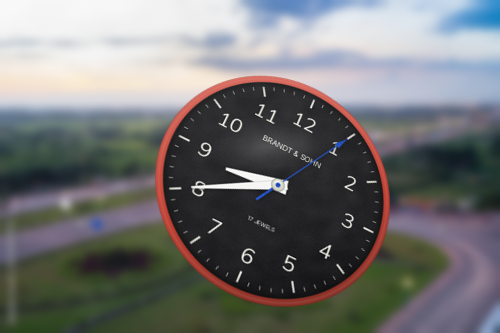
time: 8:40:05
